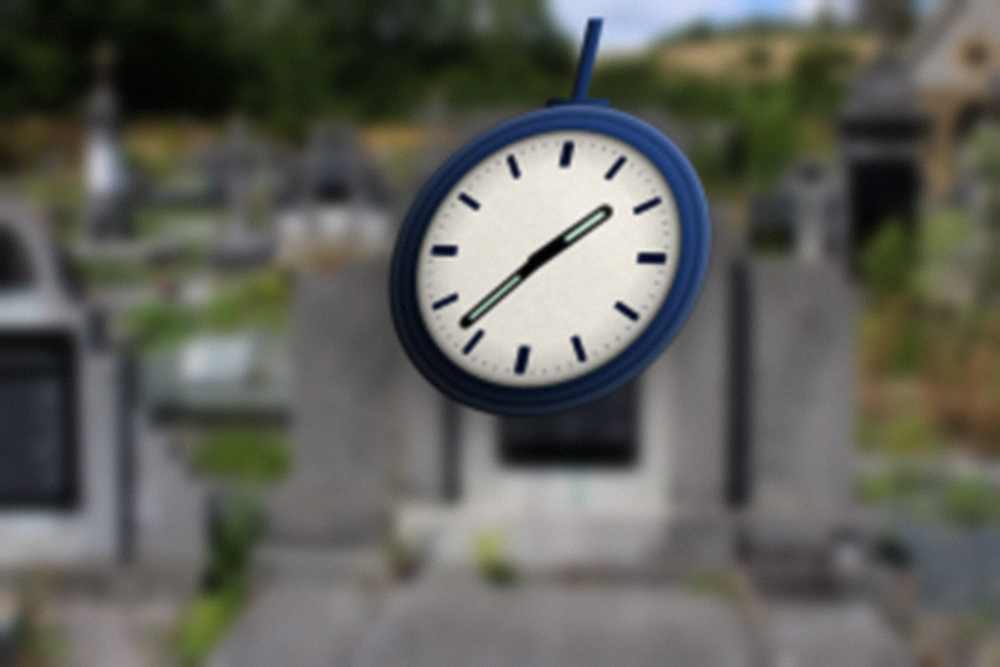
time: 1:37
